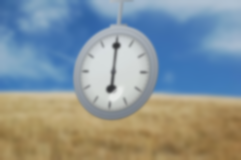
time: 6:00
